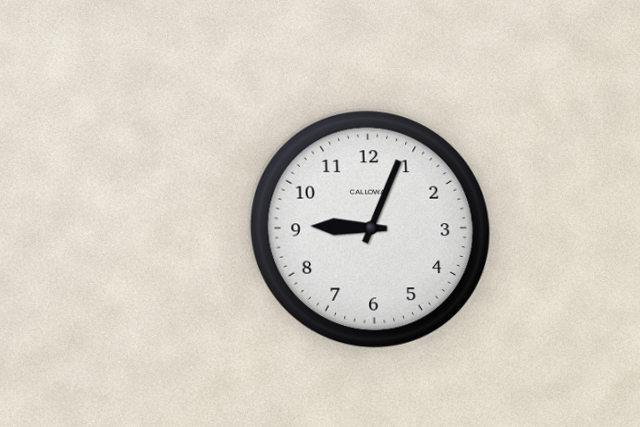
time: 9:04
